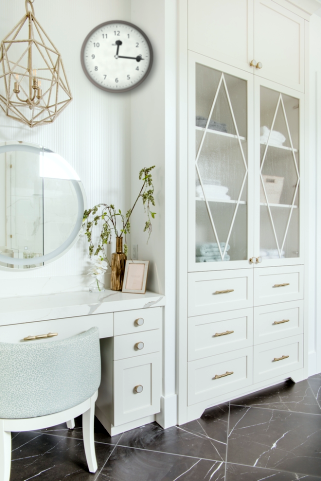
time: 12:16
